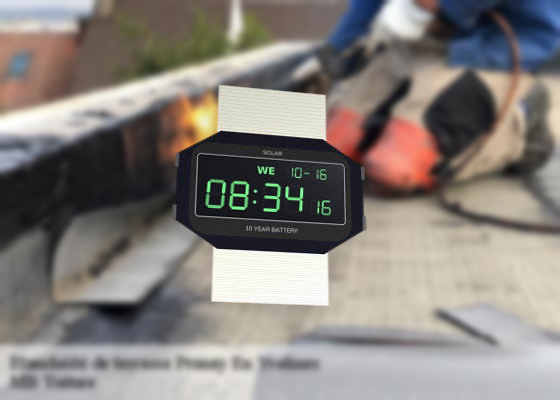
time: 8:34:16
